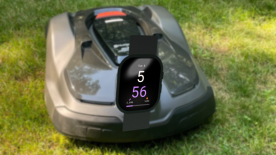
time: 5:56
